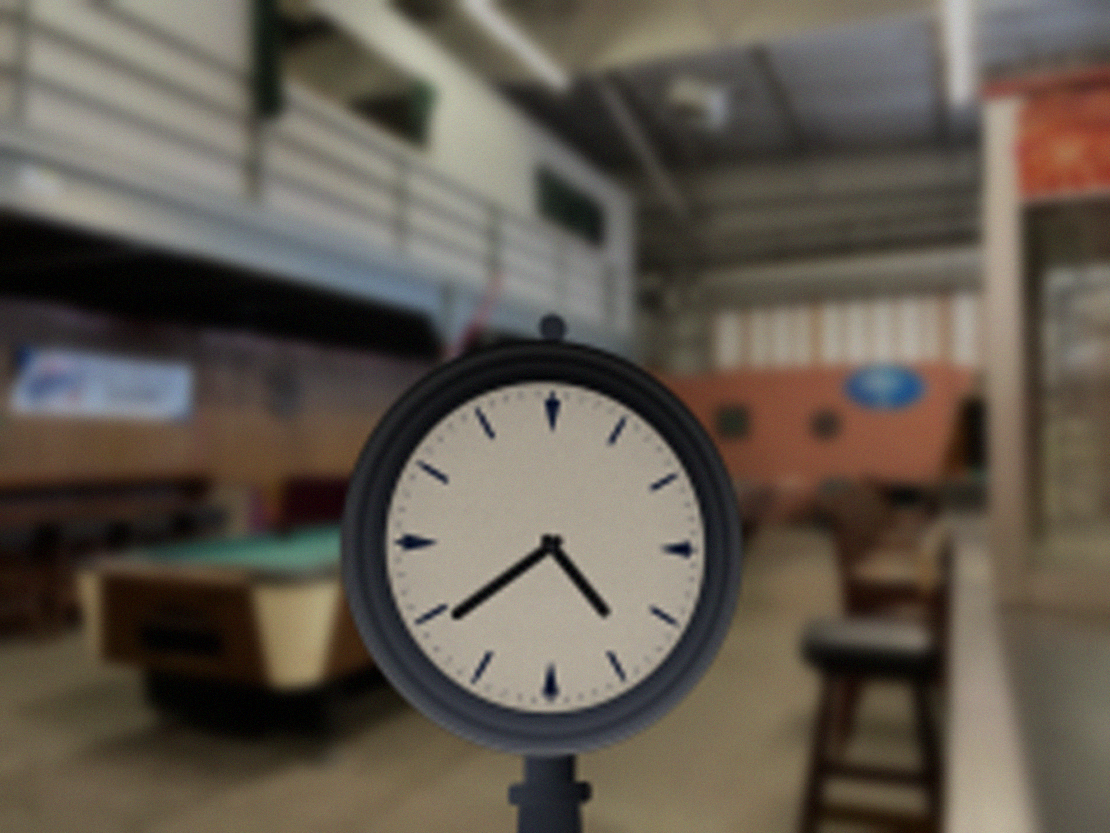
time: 4:39
